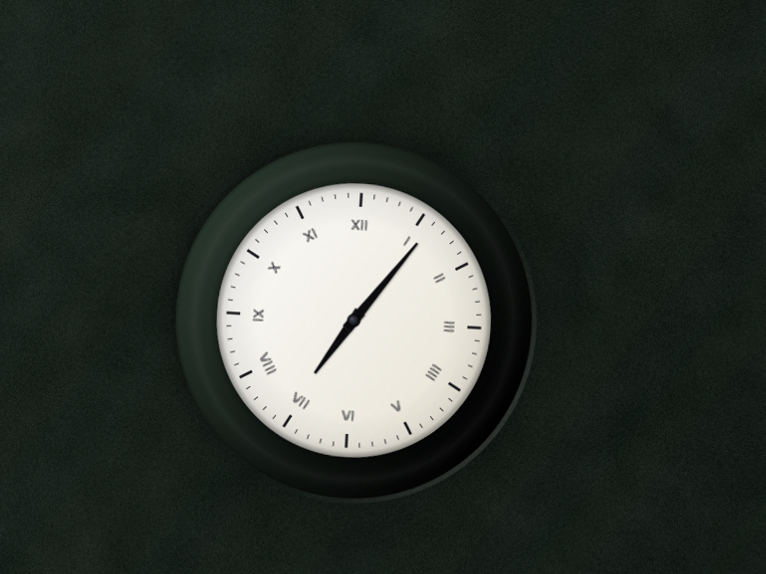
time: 7:06
